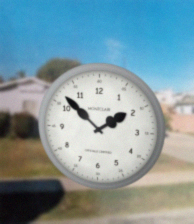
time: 1:52
